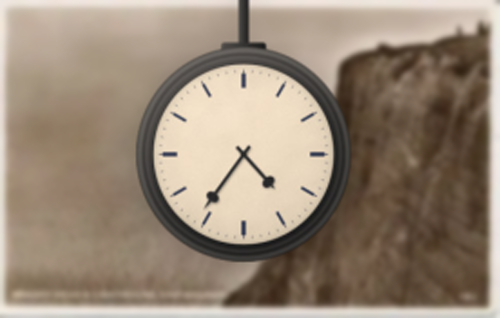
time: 4:36
